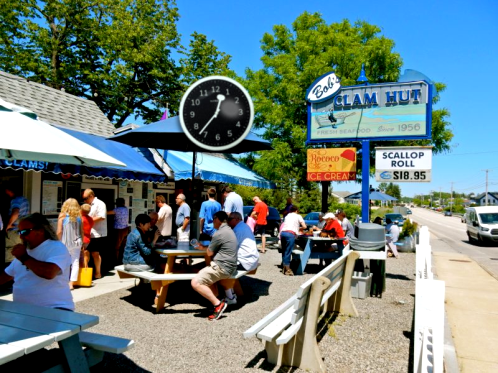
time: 12:37
